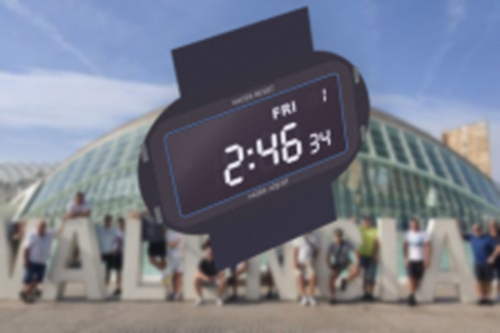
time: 2:46:34
